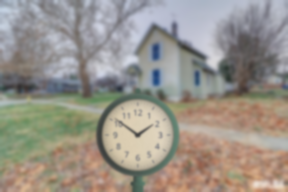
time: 1:51
